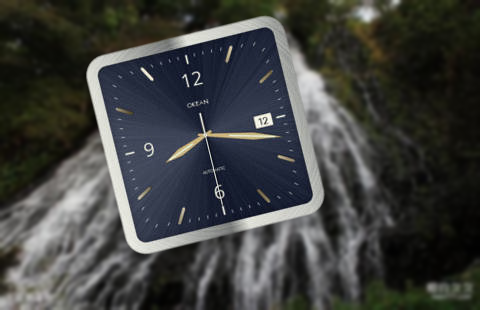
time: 8:17:30
